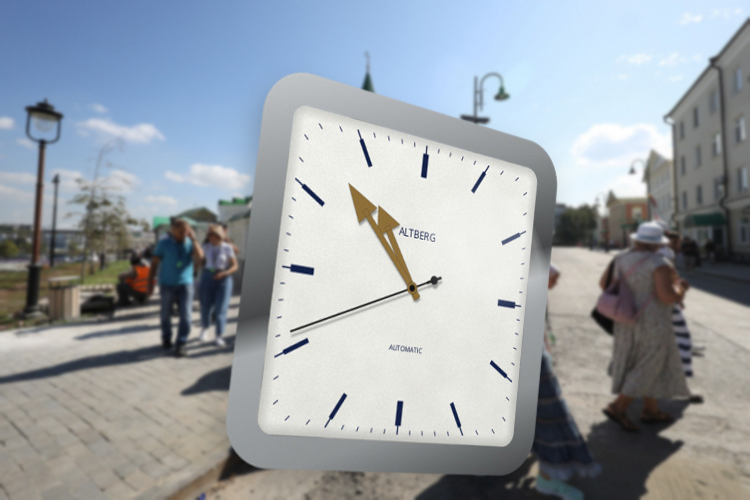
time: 10:52:41
